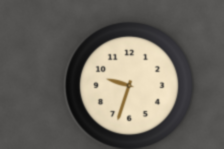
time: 9:33
